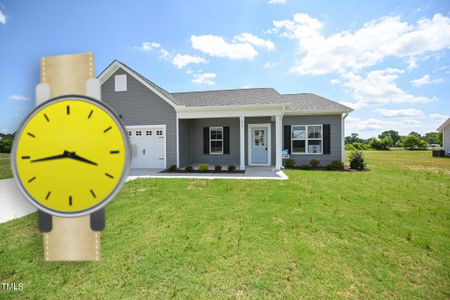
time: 3:44
